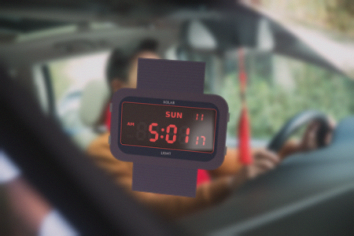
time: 5:01:17
